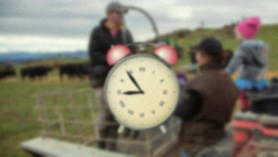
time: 8:54
